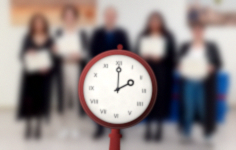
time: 2:00
